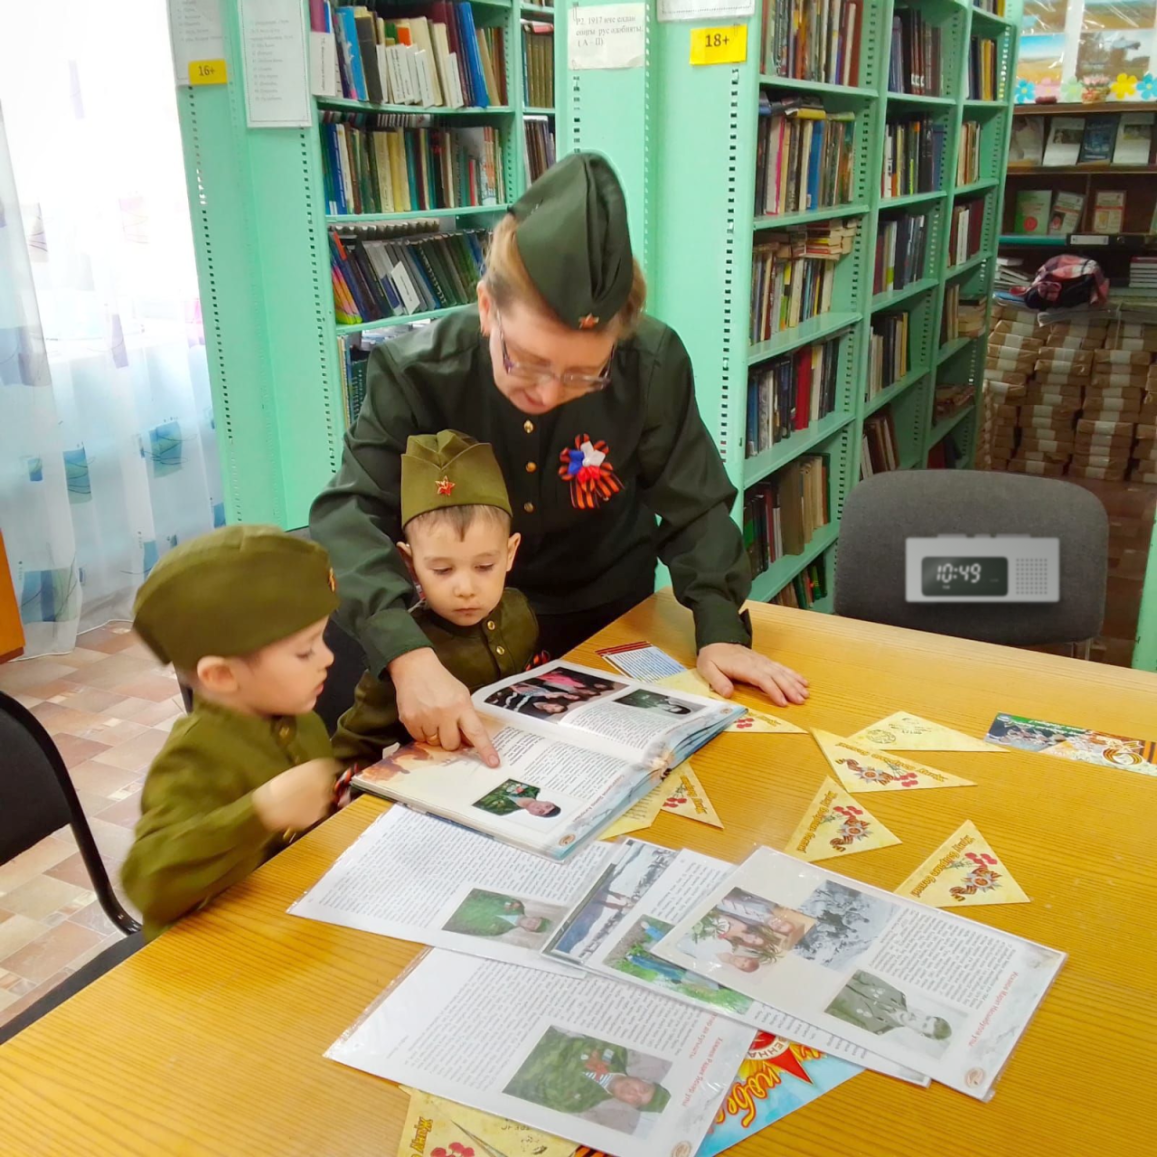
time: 10:49
